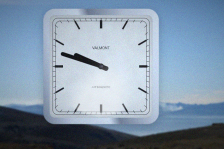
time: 9:48
